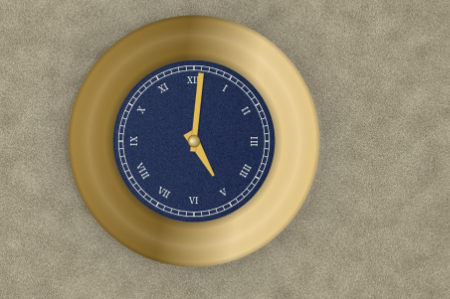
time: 5:01
